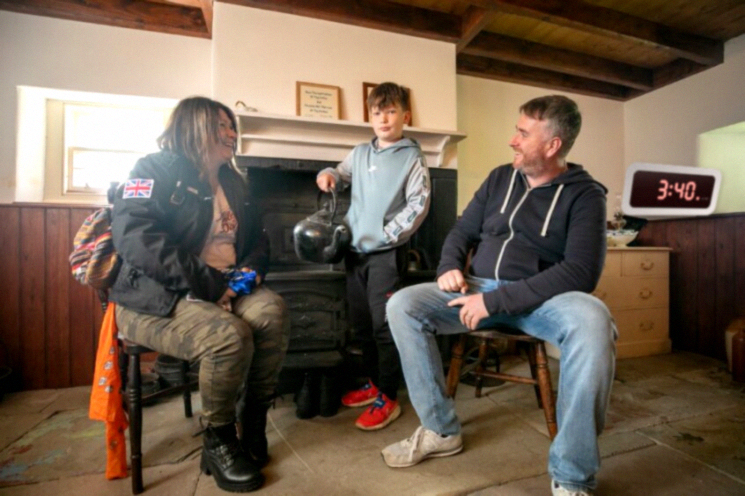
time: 3:40
